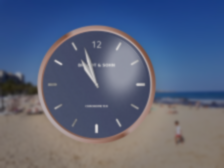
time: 10:57
